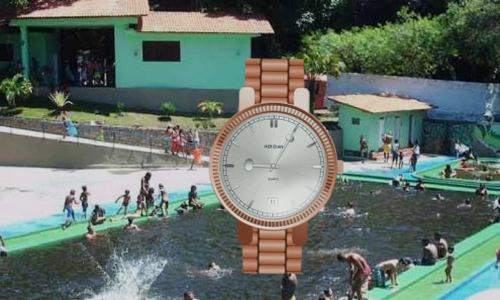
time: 9:05
